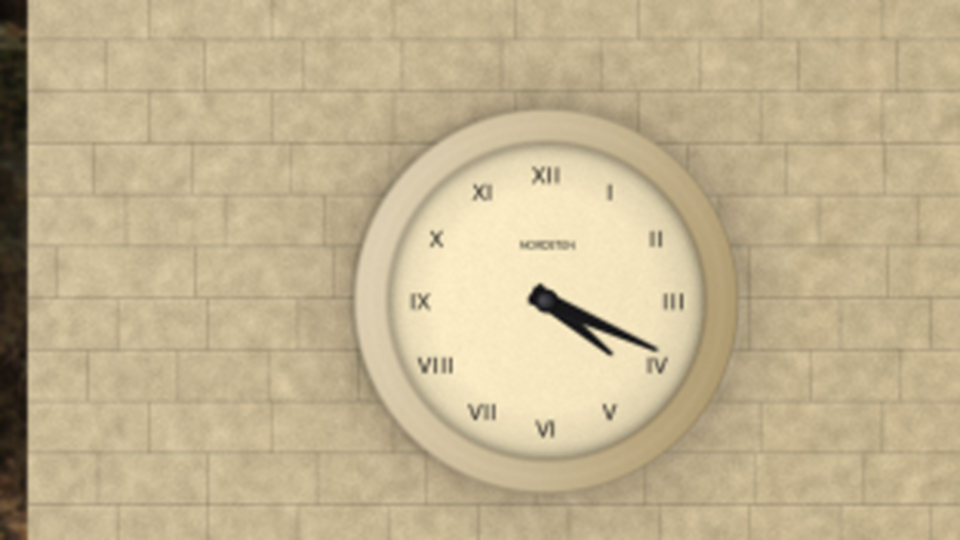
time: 4:19
